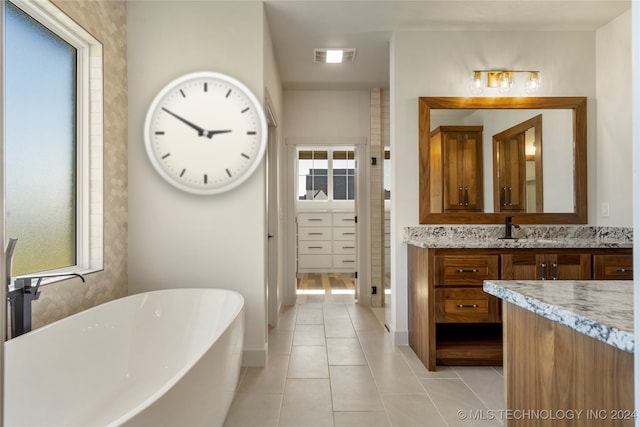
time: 2:50
